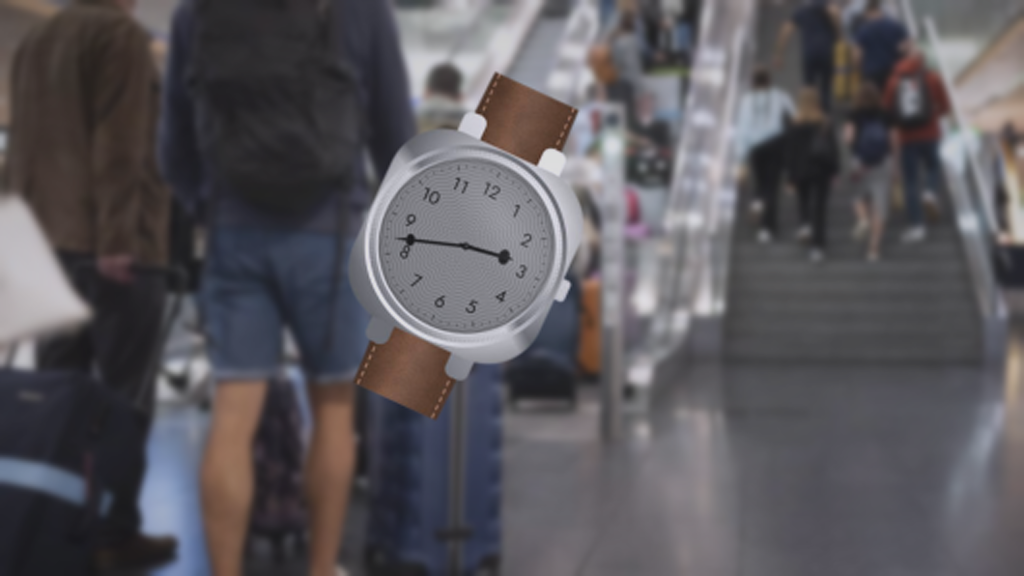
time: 2:42
